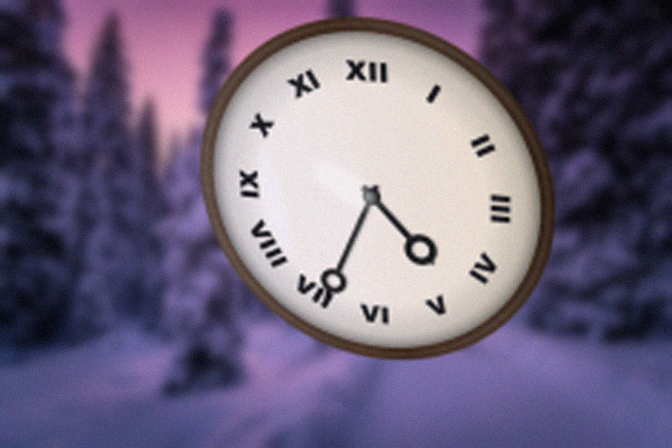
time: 4:34
